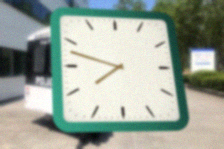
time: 7:48
